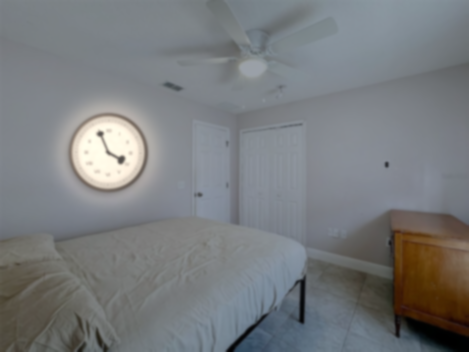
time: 3:56
